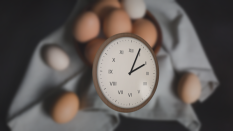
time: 2:04
